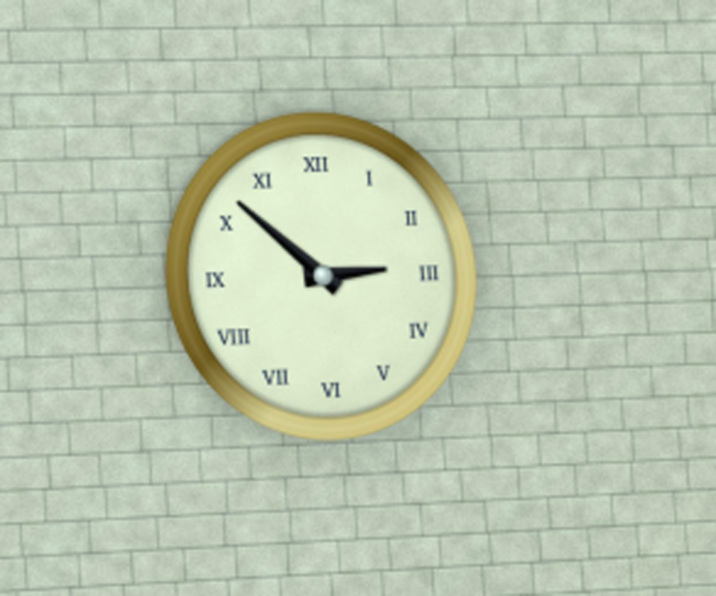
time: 2:52
